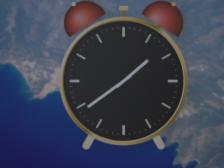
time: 1:39
